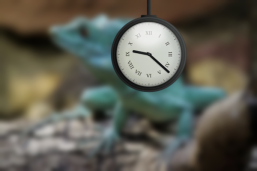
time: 9:22
